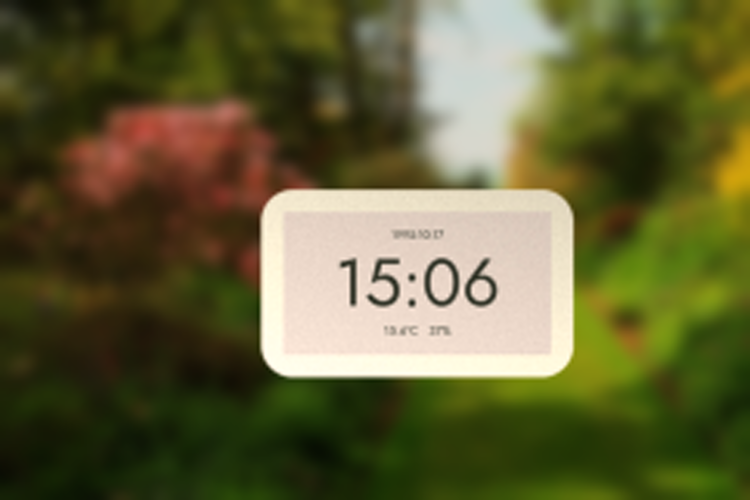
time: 15:06
